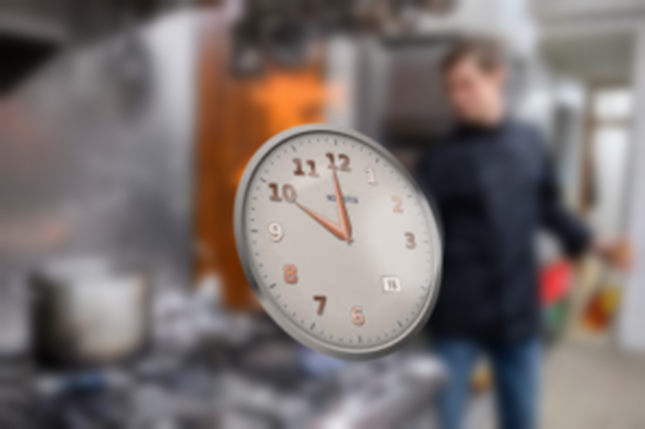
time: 9:59
